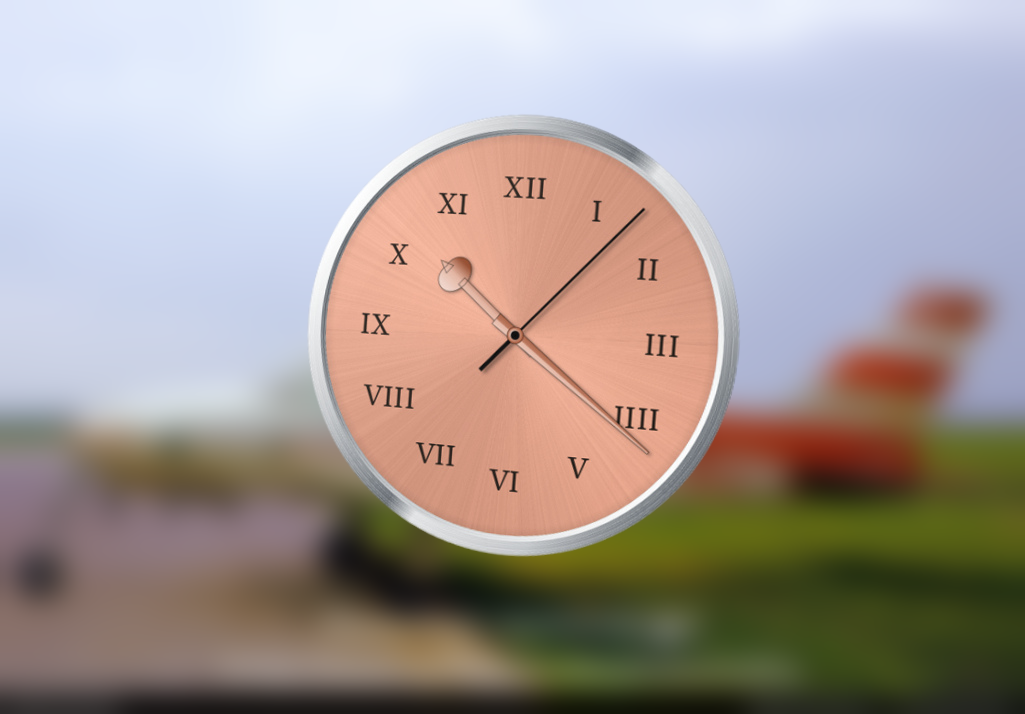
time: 10:21:07
